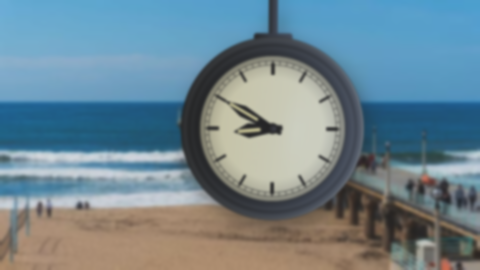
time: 8:50
